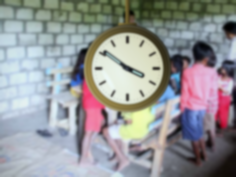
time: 3:51
